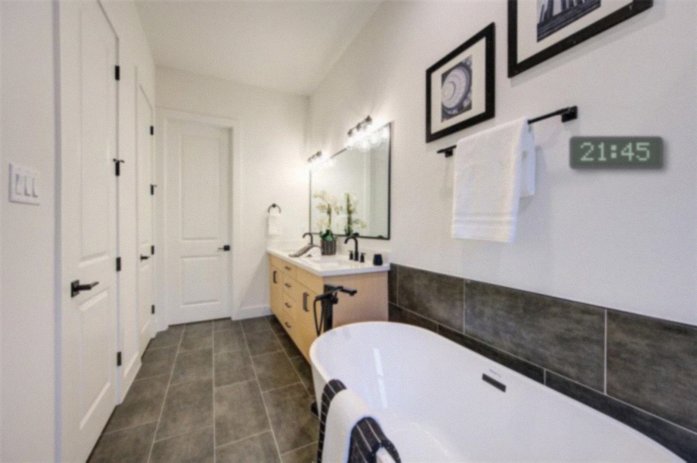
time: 21:45
